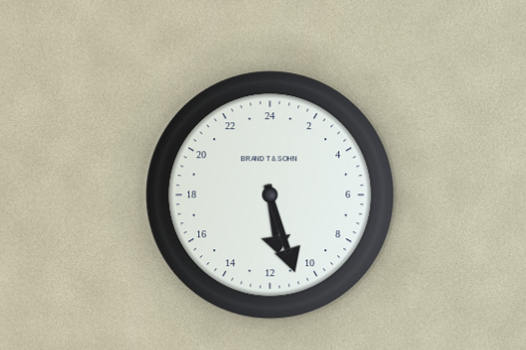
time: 11:27
